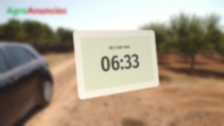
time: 6:33
